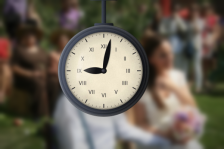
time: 9:02
